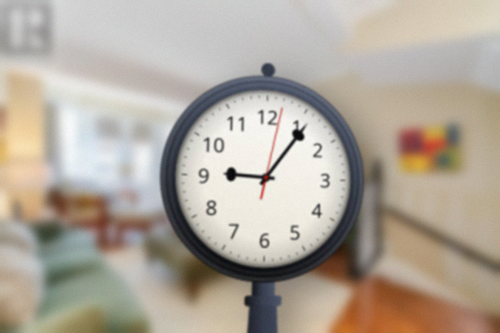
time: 9:06:02
